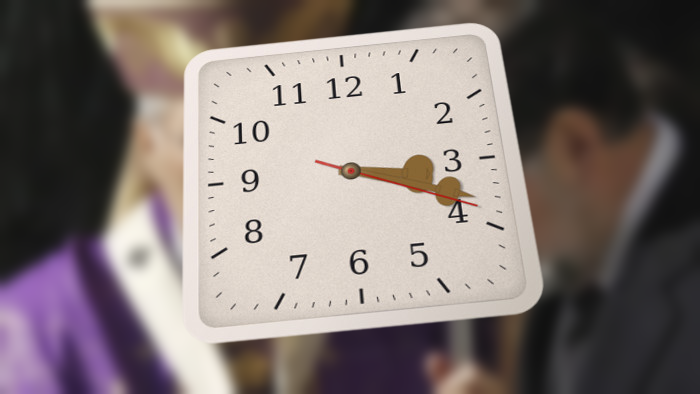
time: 3:18:19
